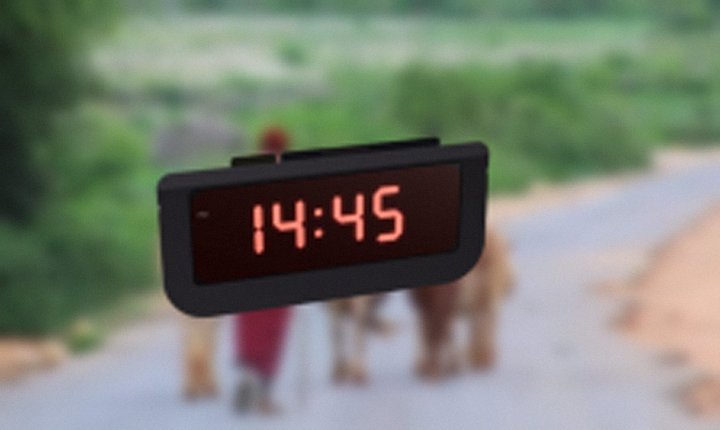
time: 14:45
